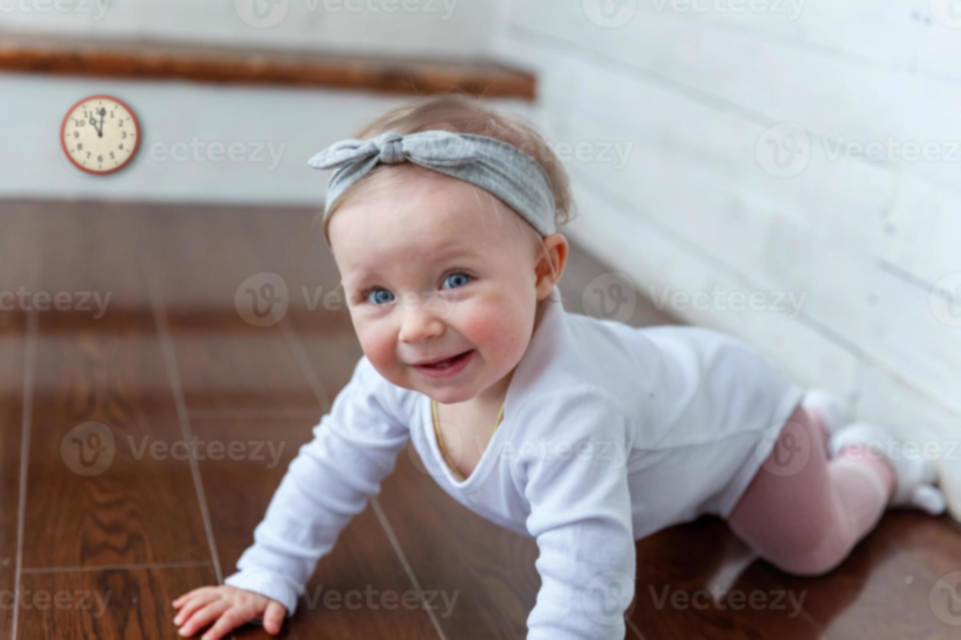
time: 11:01
